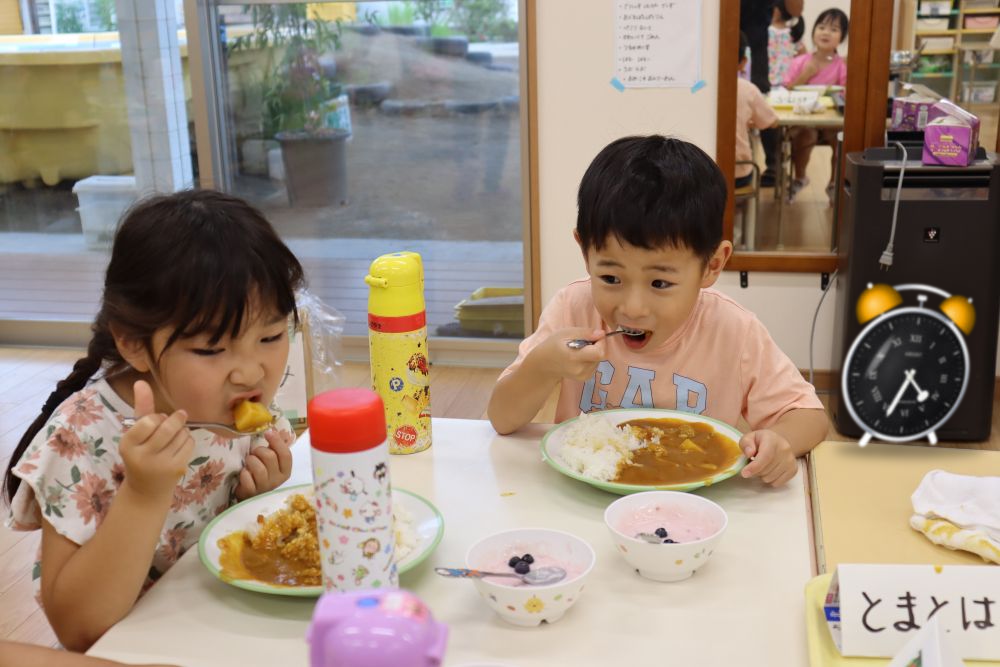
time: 4:34
